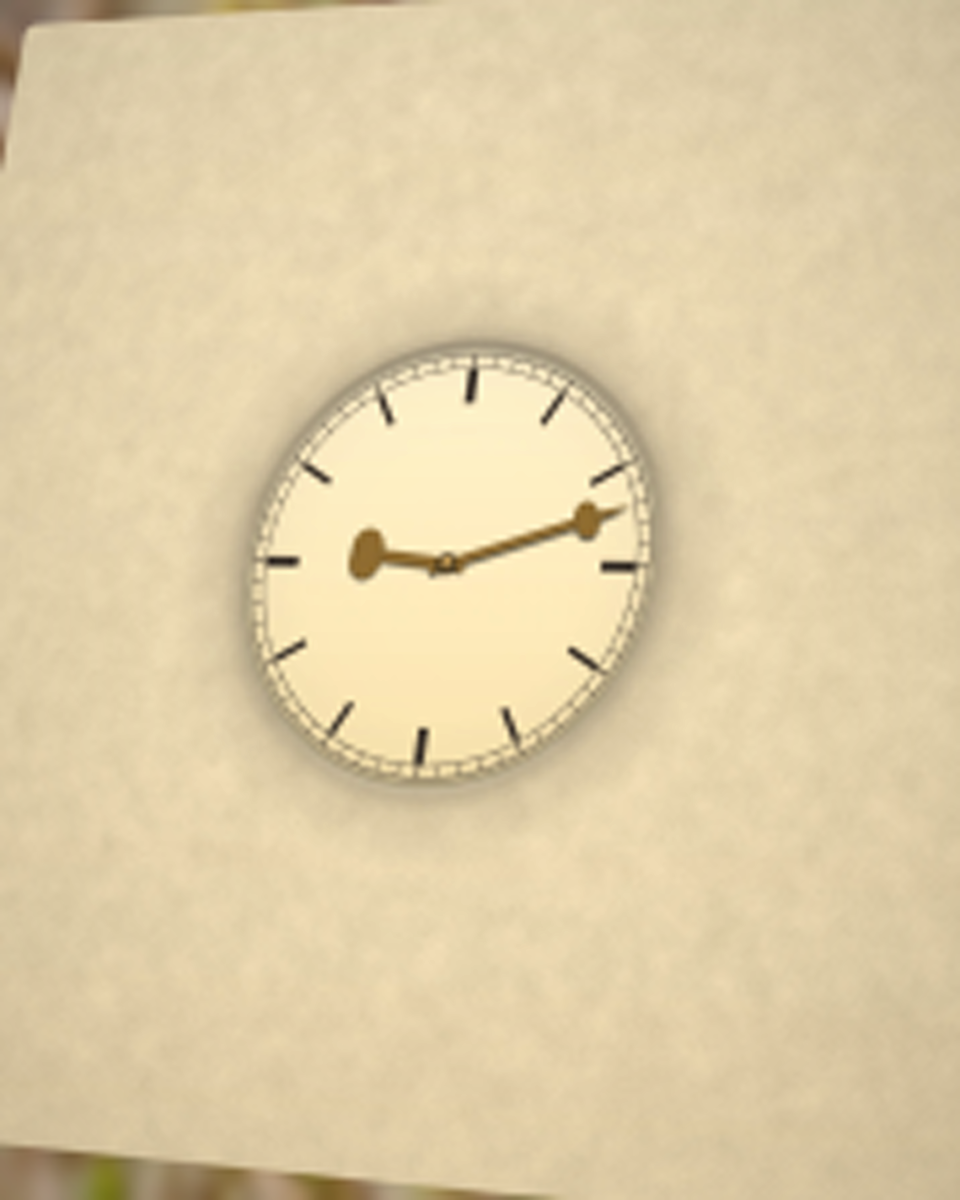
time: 9:12
